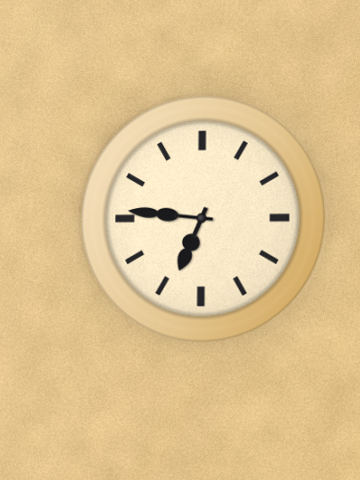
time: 6:46
